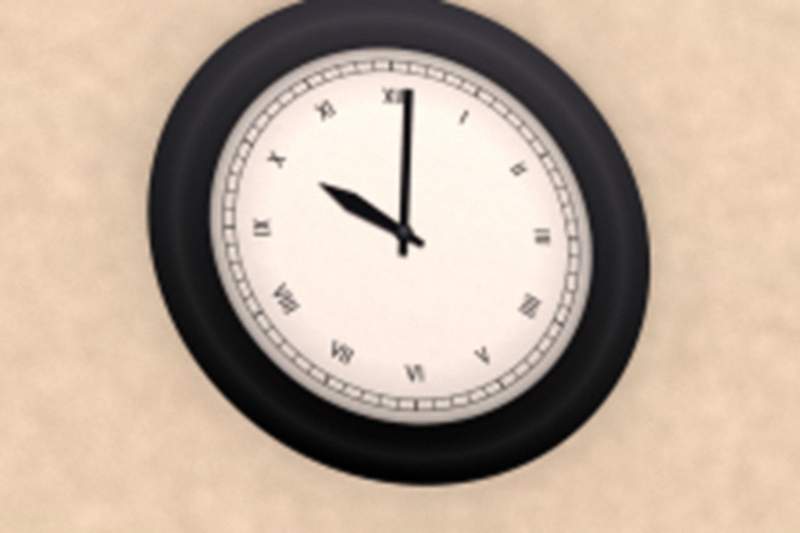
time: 10:01
